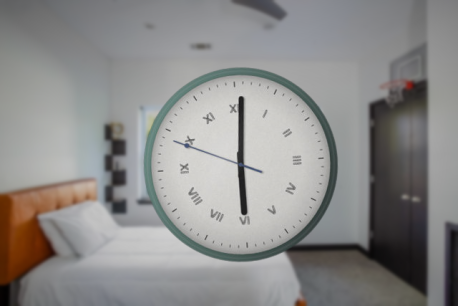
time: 6:00:49
